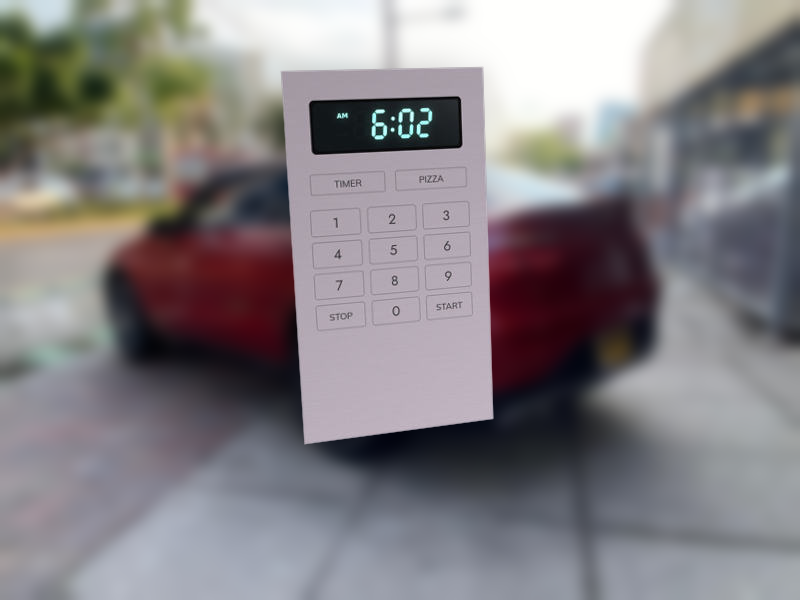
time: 6:02
